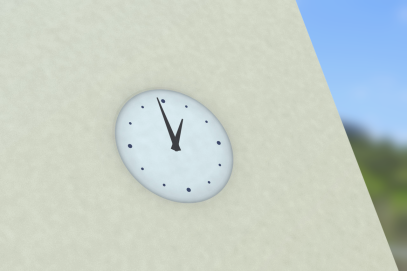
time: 12:59
